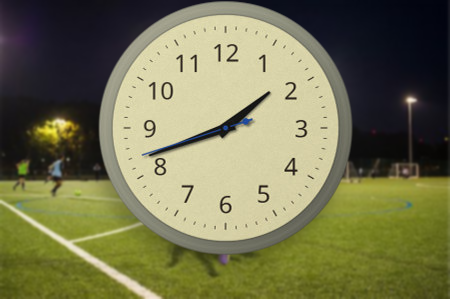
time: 1:41:42
